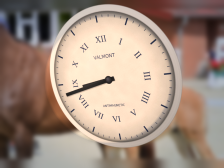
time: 8:43
